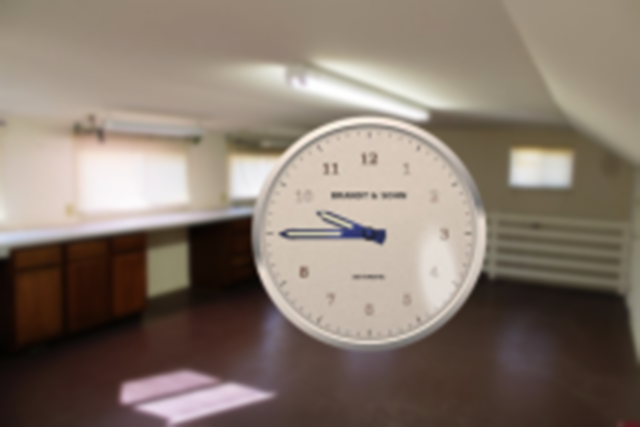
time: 9:45
